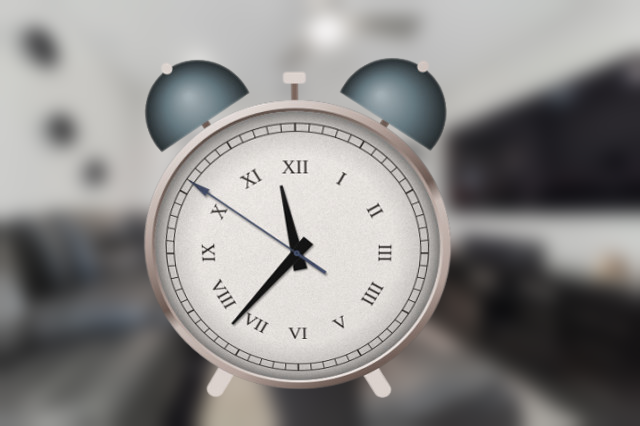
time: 11:36:51
